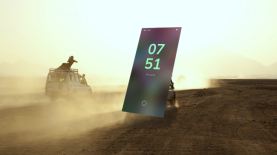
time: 7:51
